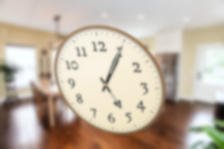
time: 5:05
